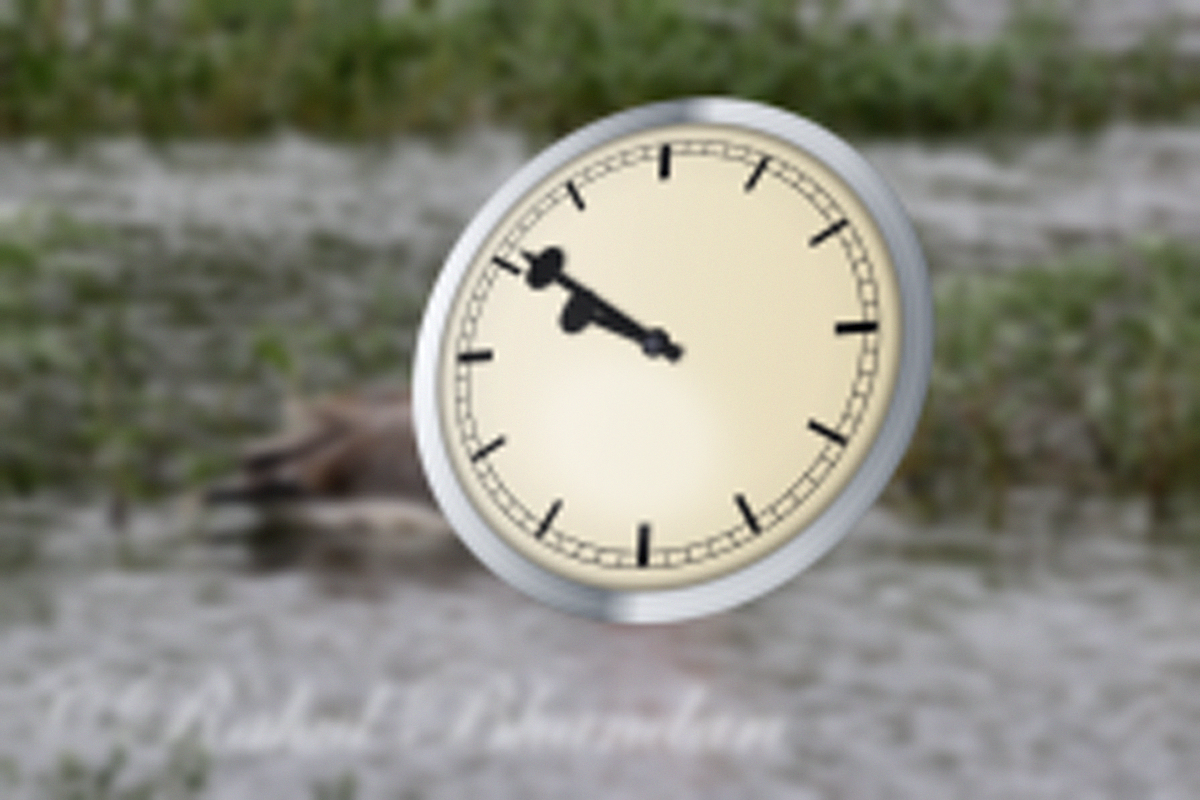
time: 9:51
